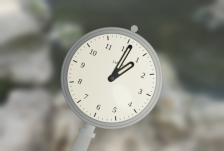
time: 1:01
